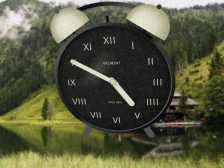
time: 4:50
